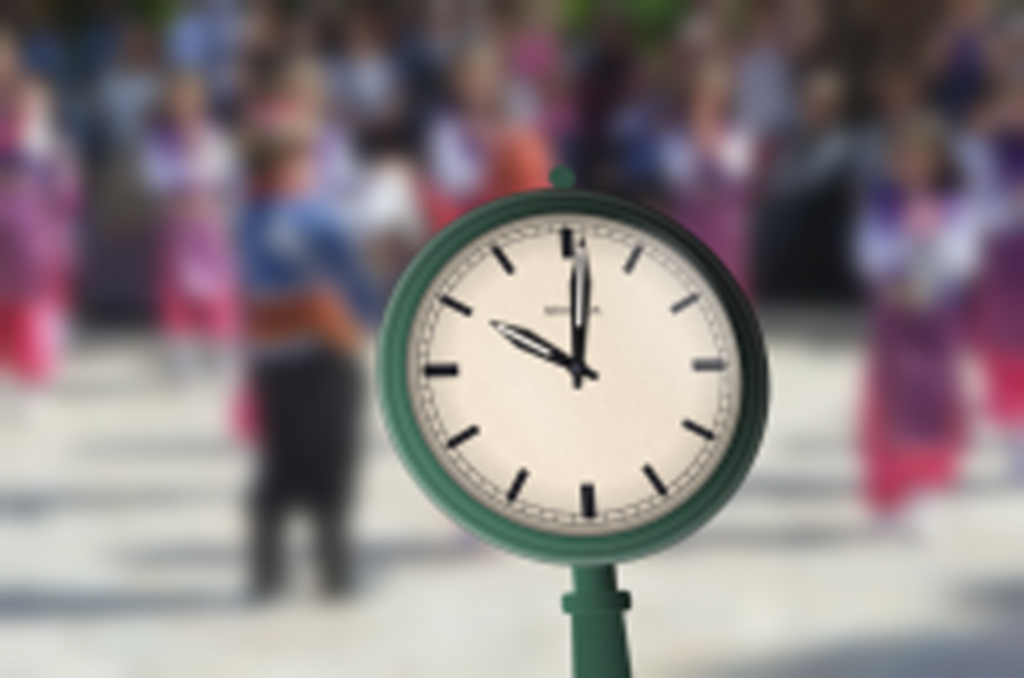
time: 10:01
